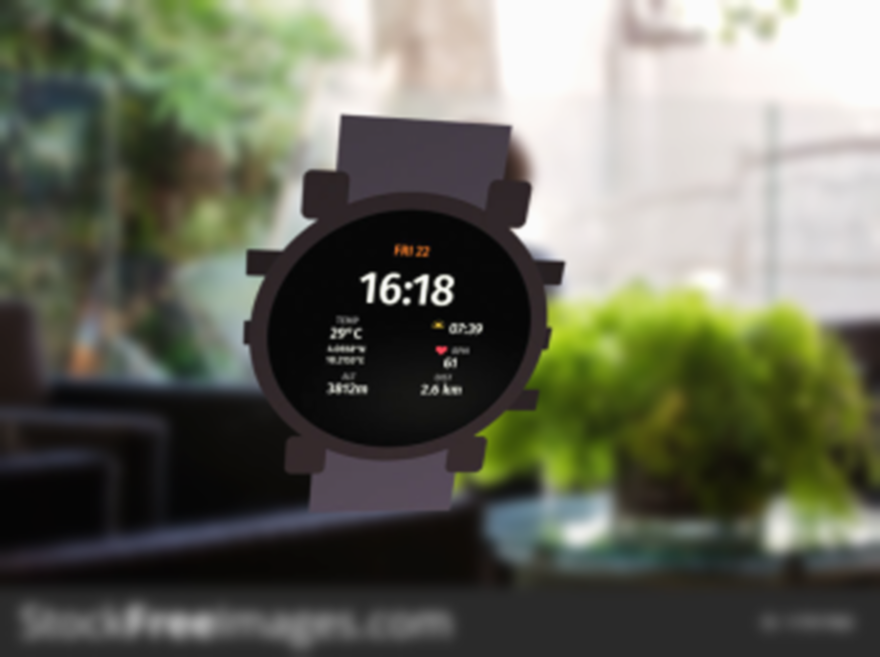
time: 16:18
